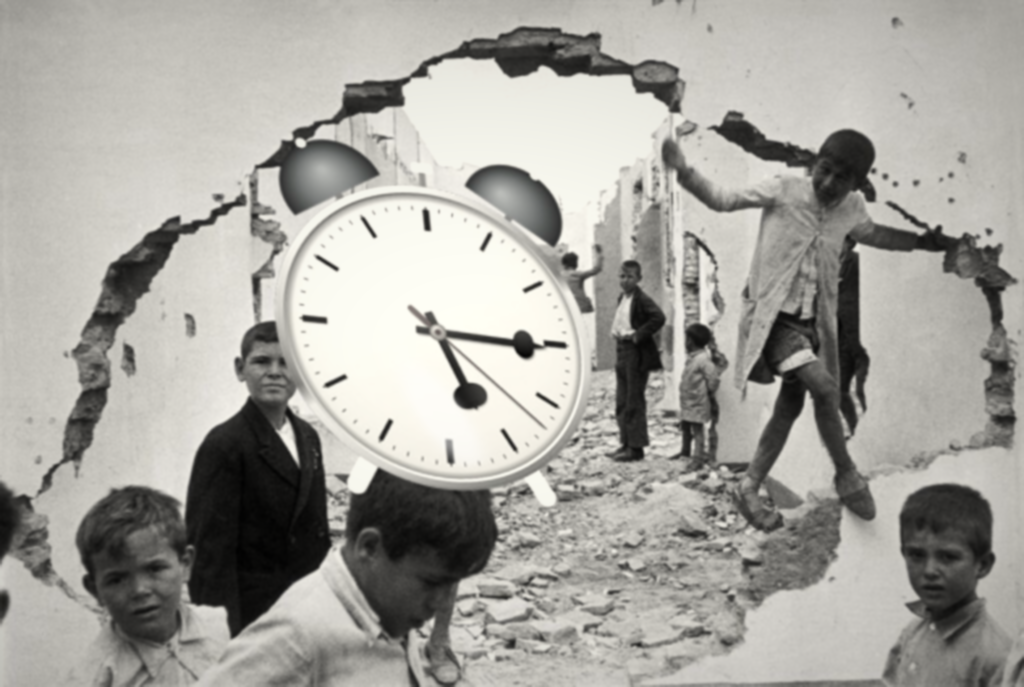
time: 5:15:22
